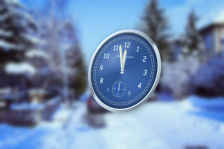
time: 11:57
